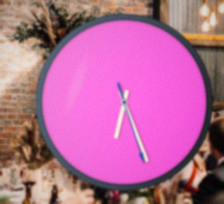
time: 6:26:27
